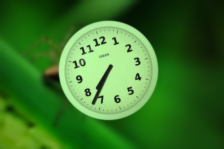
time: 7:37
